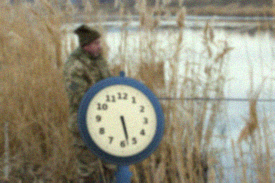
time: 5:28
